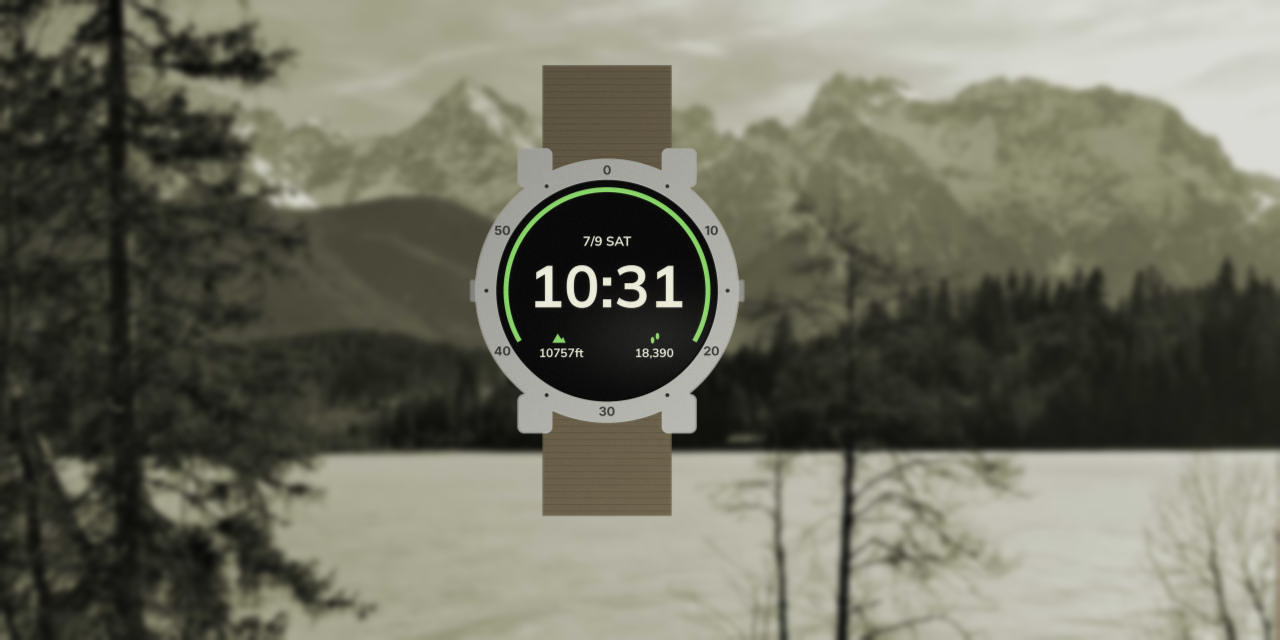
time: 10:31
